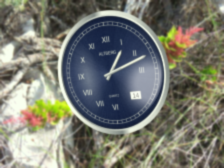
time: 1:12
